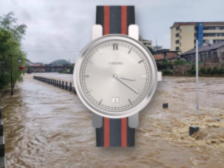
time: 3:21
